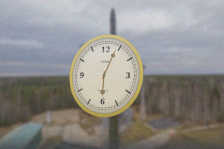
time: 6:04
